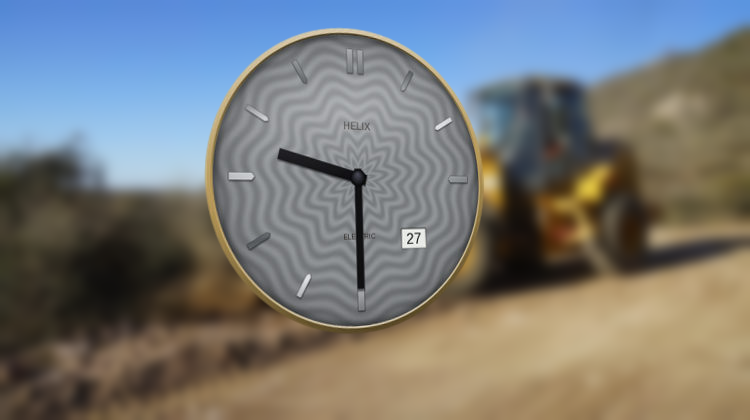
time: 9:30
